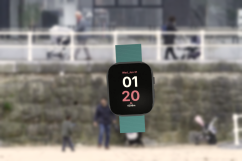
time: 1:20
